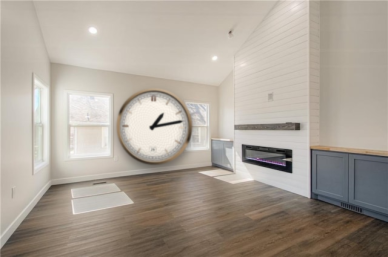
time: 1:13
